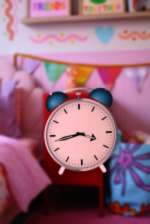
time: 3:43
